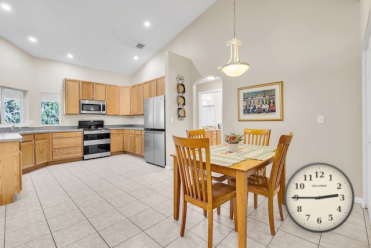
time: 2:45
